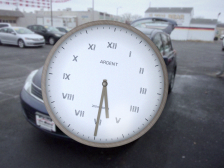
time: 5:30
